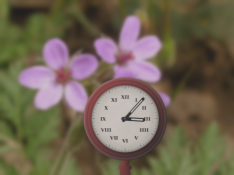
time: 3:07
